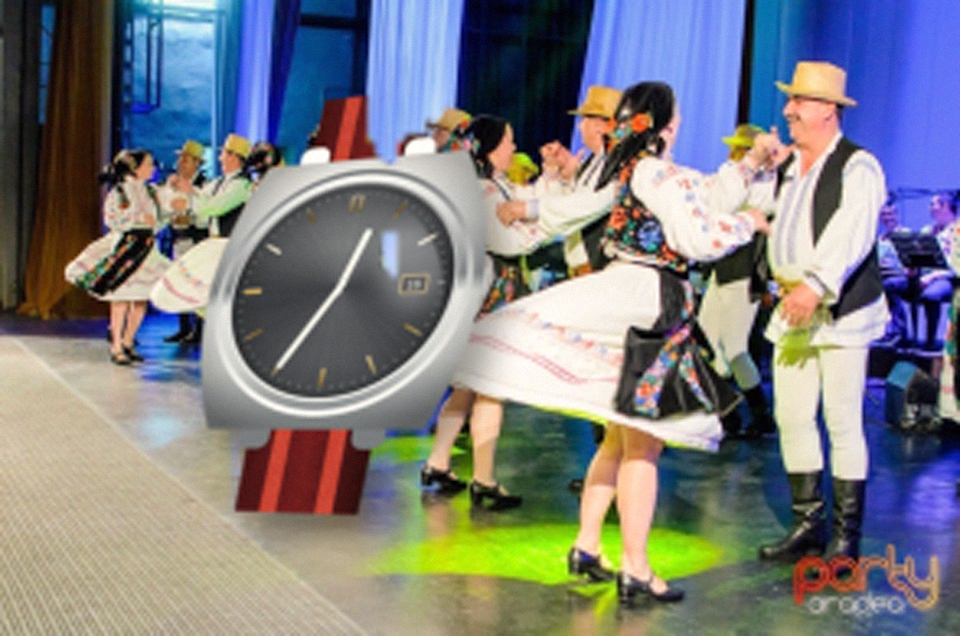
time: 12:35
